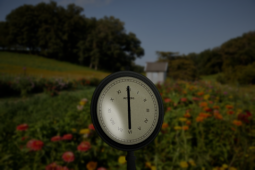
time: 6:00
